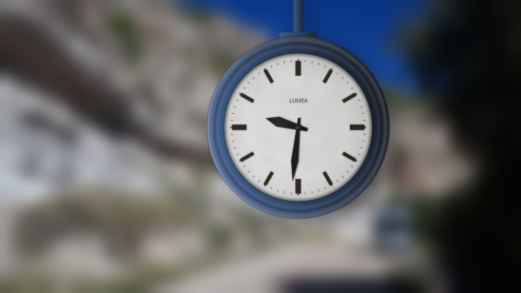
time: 9:31
